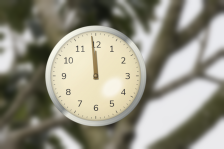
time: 11:59
